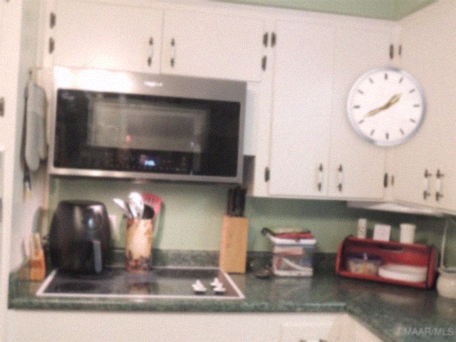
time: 1:41
